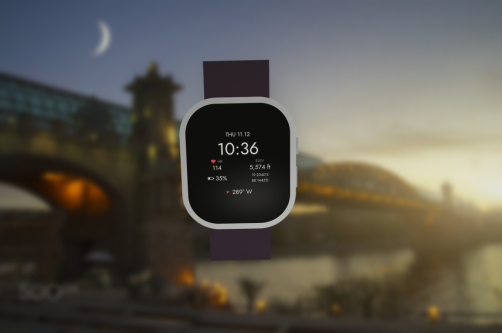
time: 10:36
